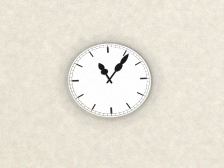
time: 11:06
